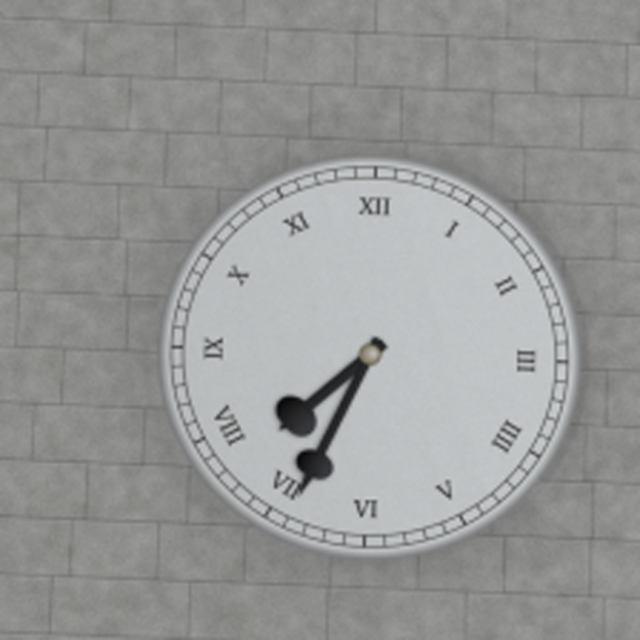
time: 7:34
